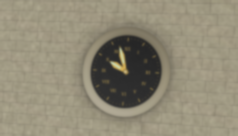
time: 9:57
